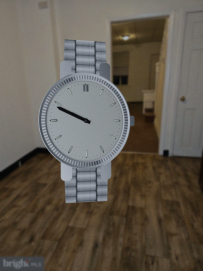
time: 9:49
